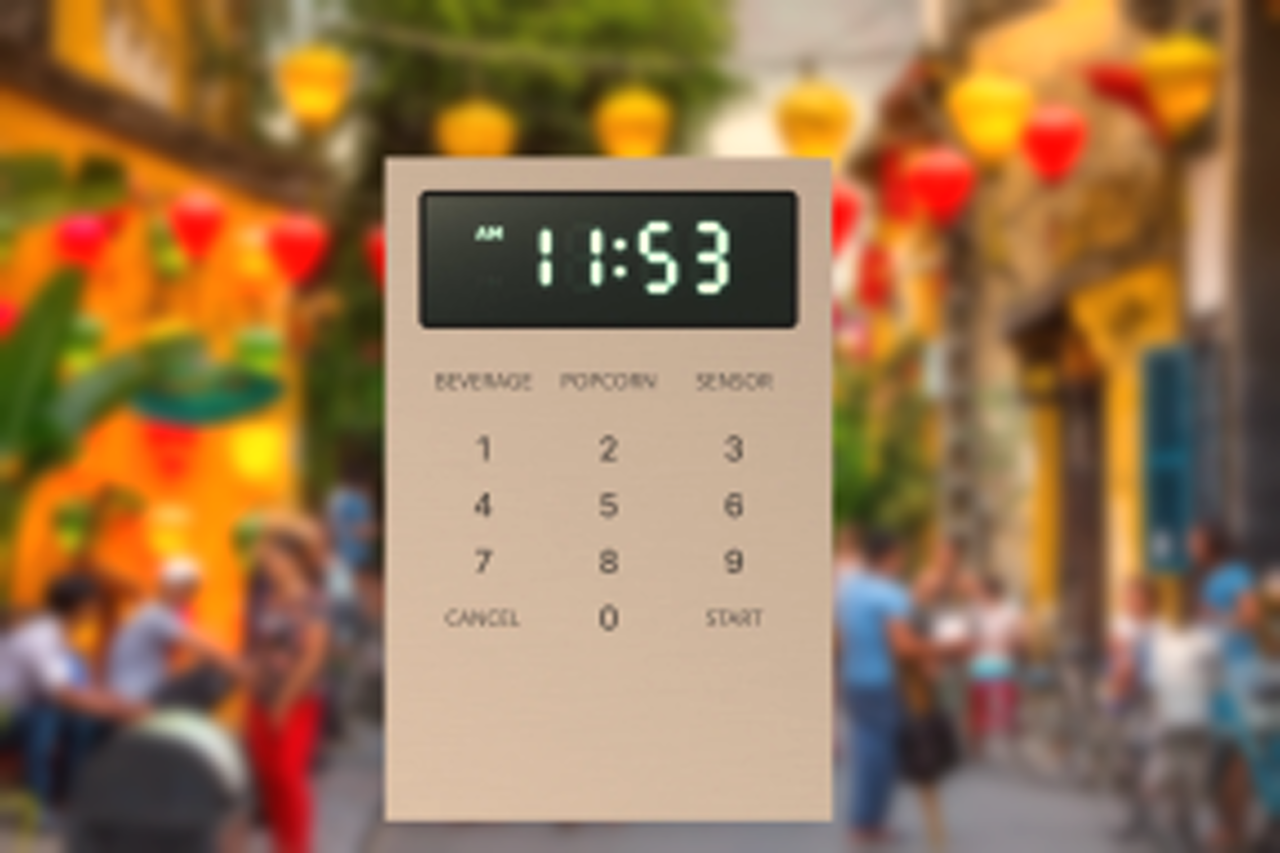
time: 11:53
